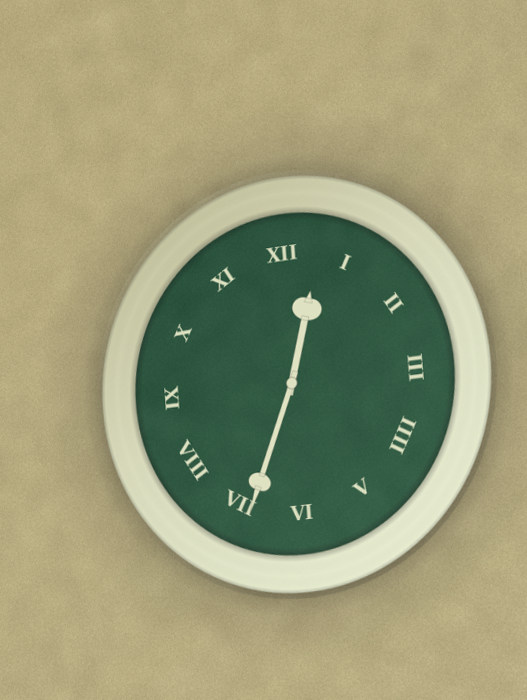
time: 12:34
